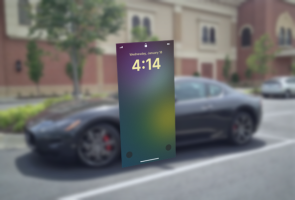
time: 4:14
